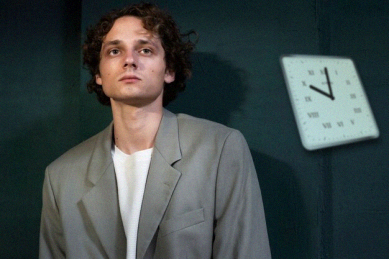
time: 10:01
